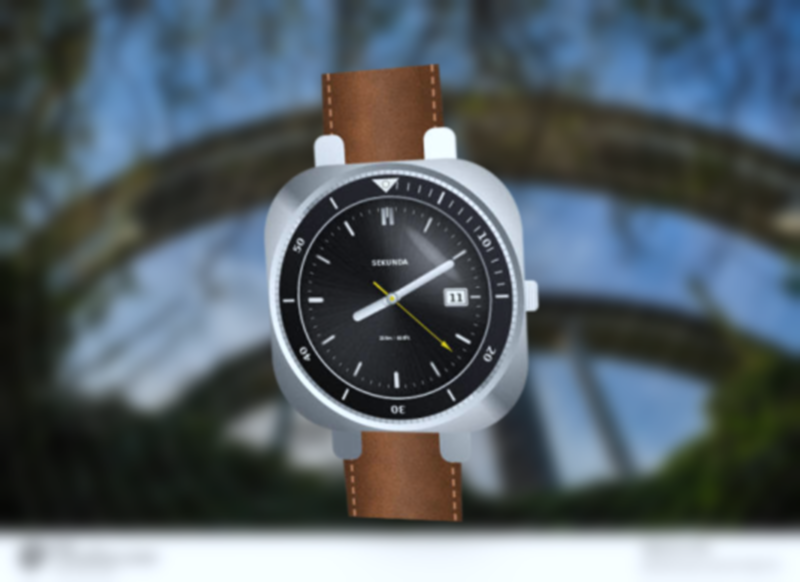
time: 8:10:22
